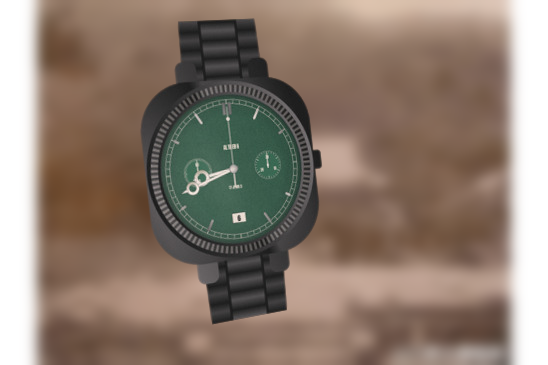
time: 8:42
